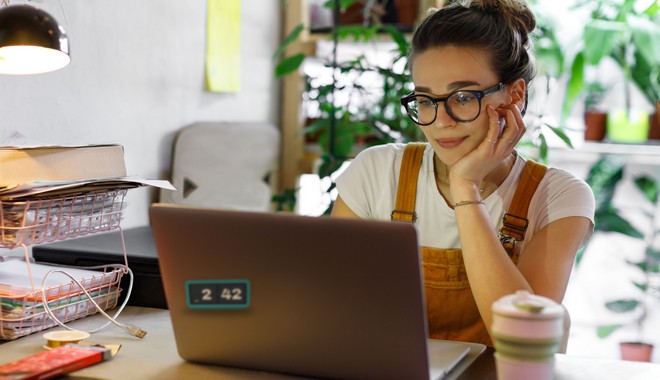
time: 2:42
